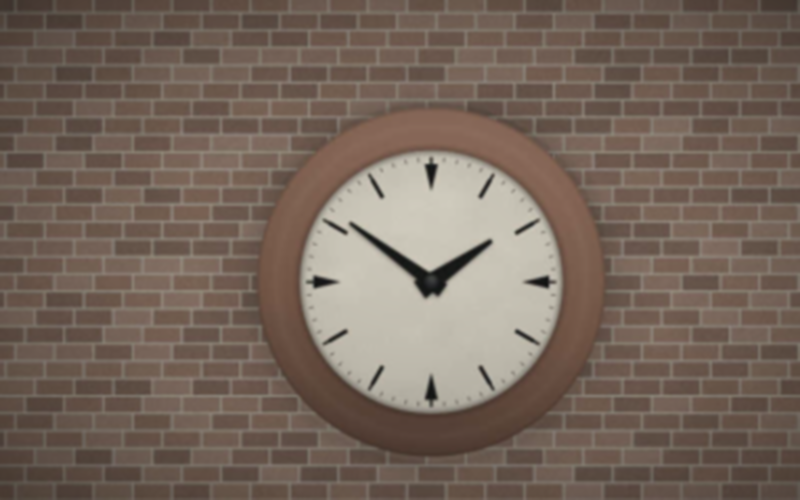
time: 1:51
